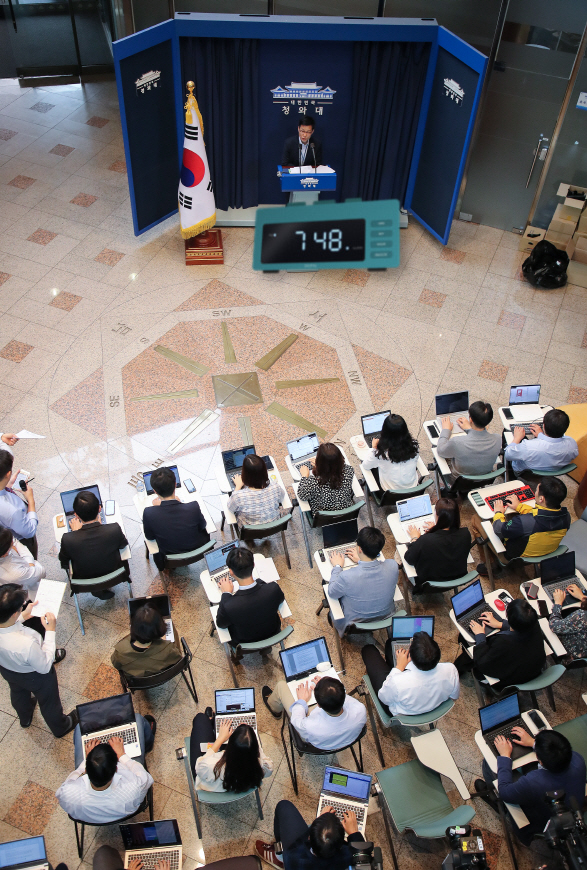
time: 7:48
